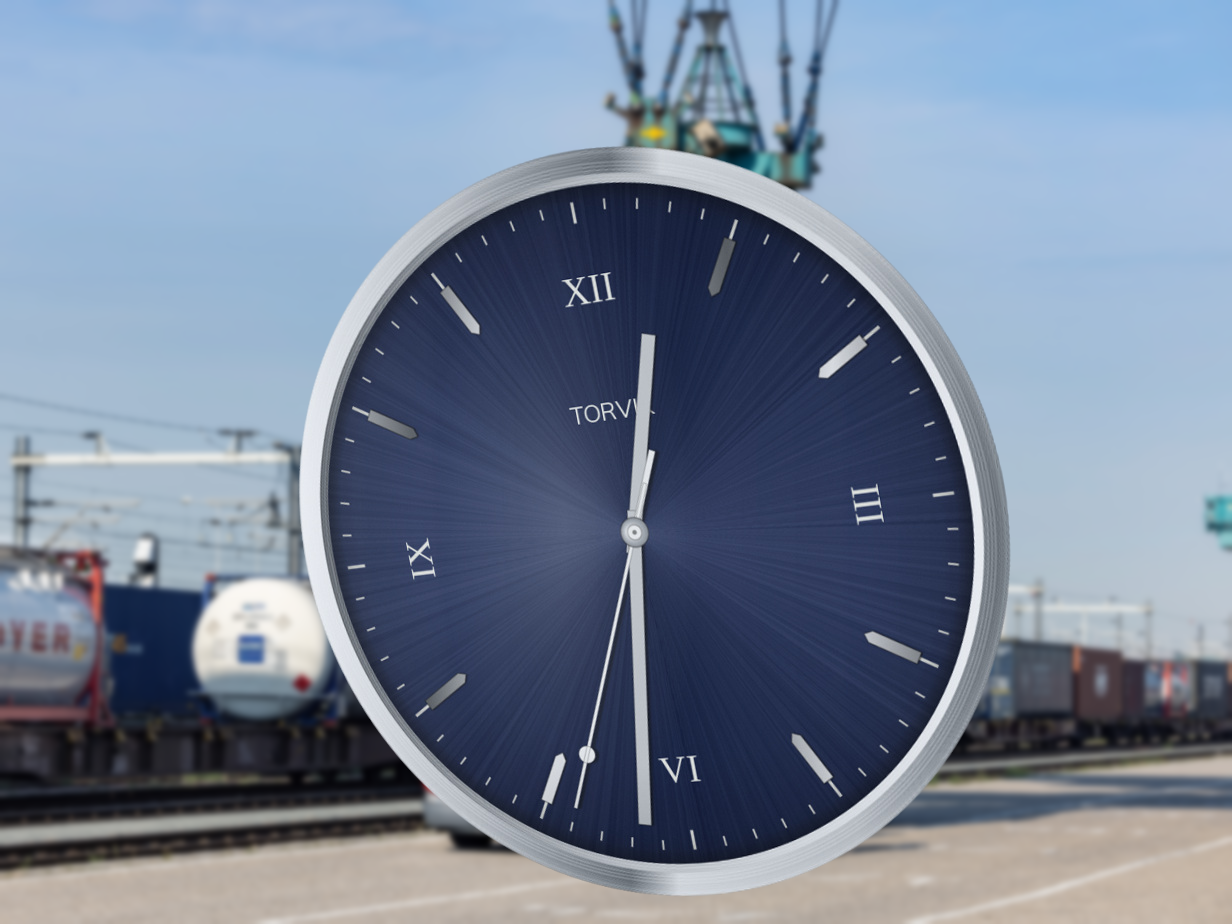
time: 12:31:34
